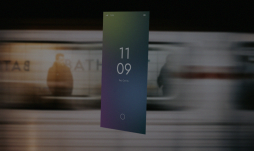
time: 11:09
